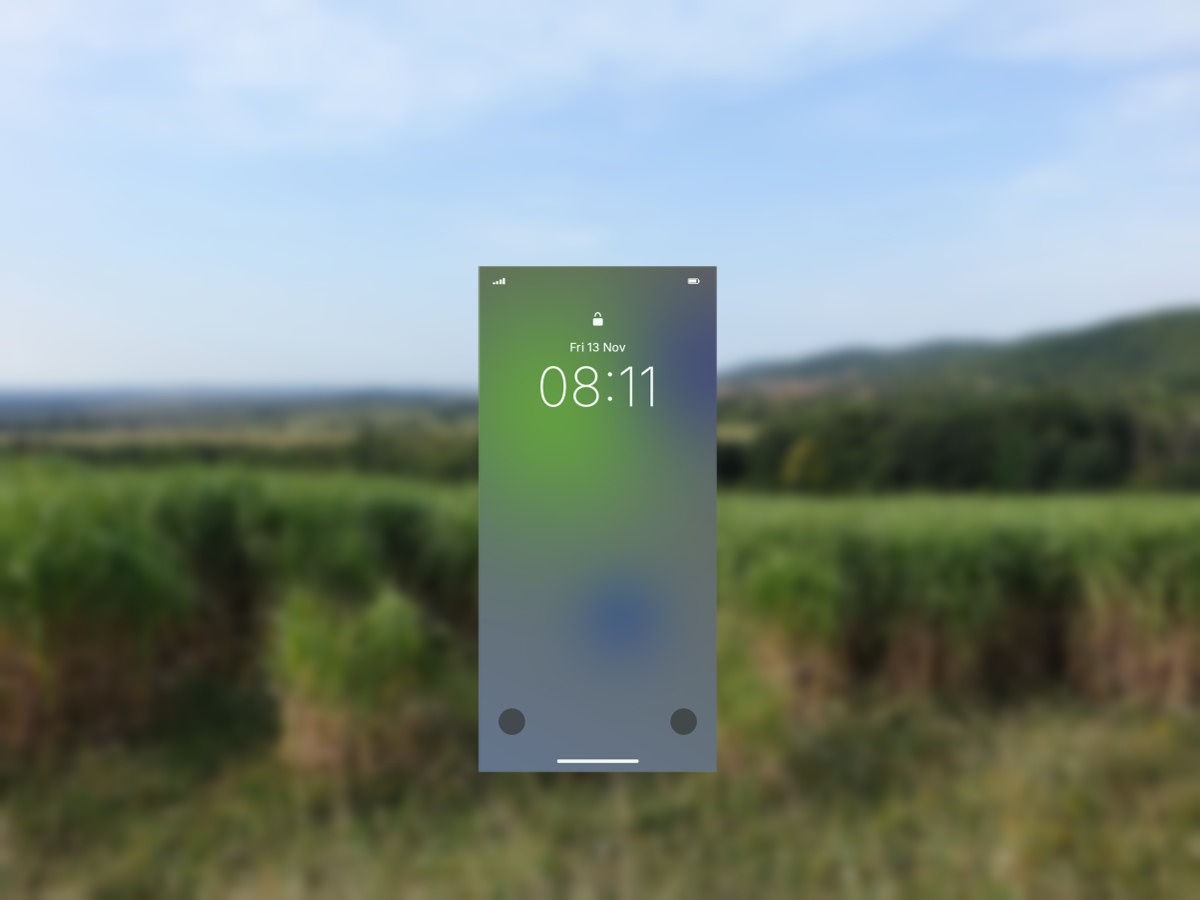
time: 8:11
